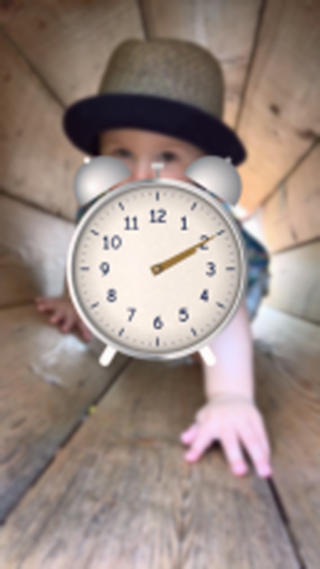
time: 2:10
